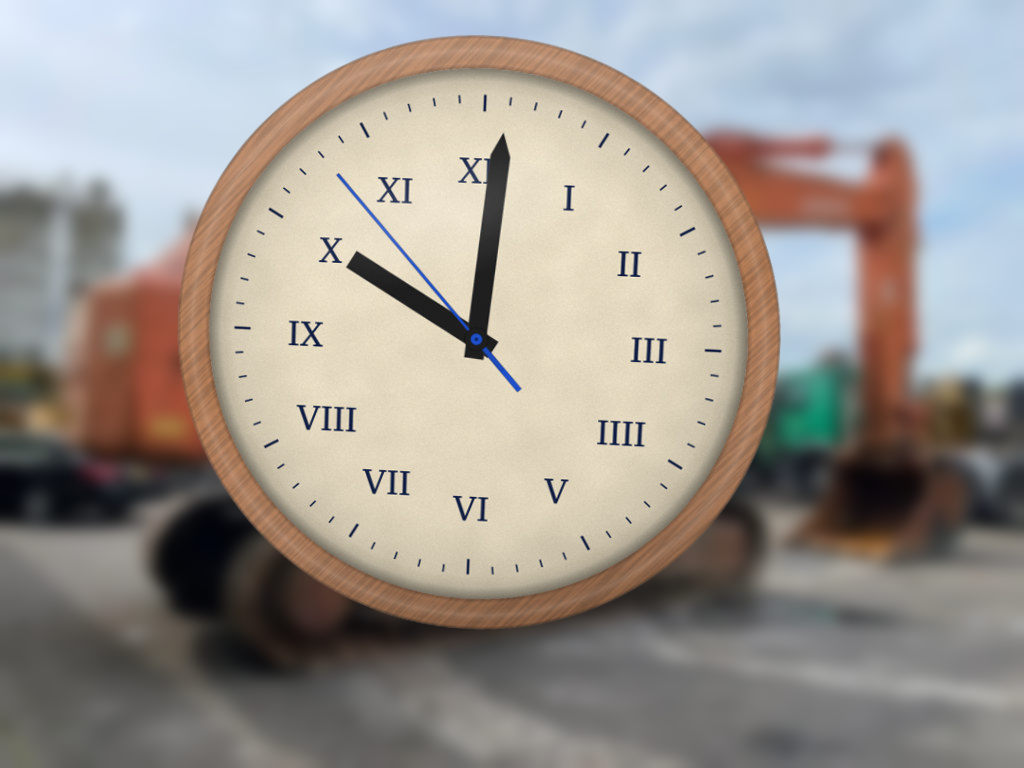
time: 10:00:53
